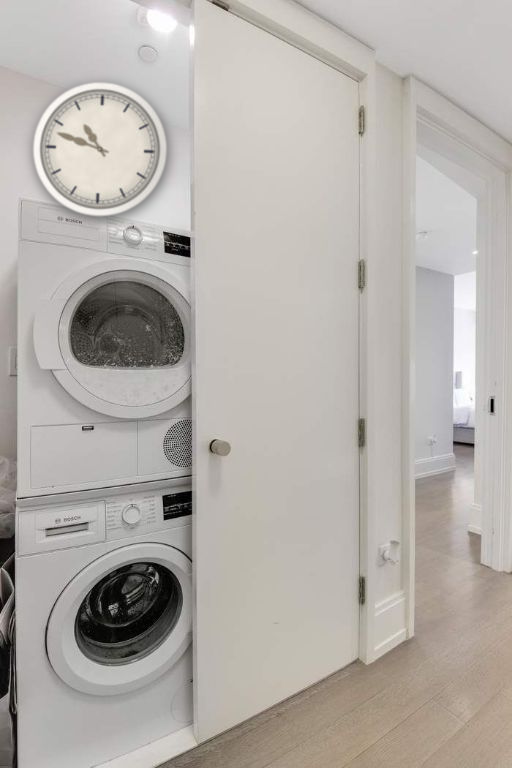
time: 10:48
